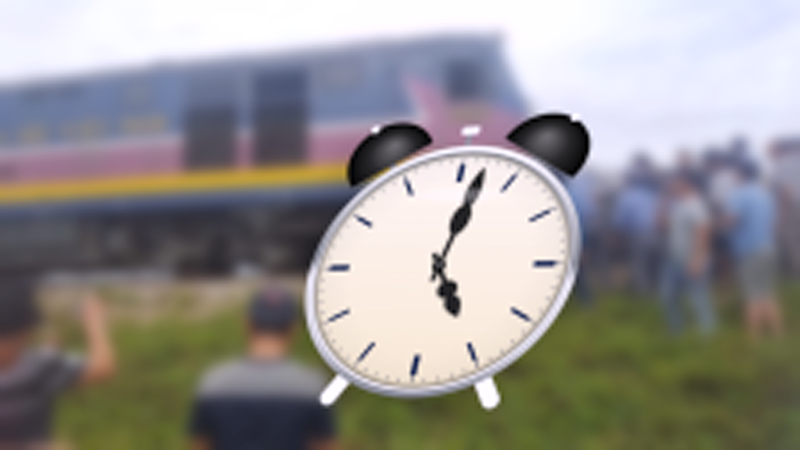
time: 5:02
